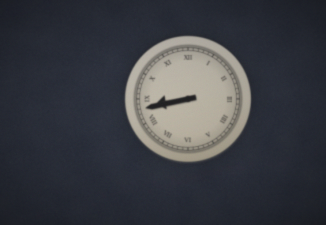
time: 8:43
